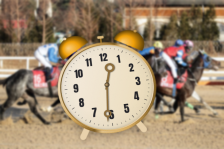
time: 12:31
